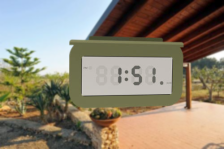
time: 1:51
